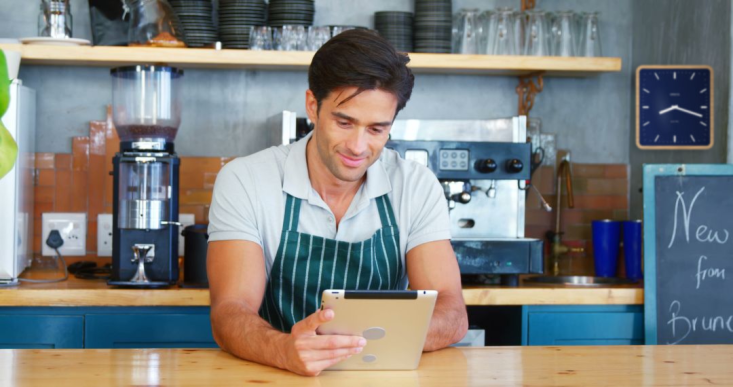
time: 8:18
